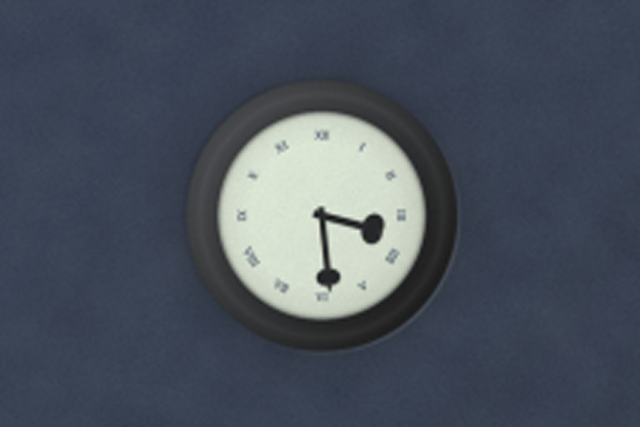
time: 3:29
